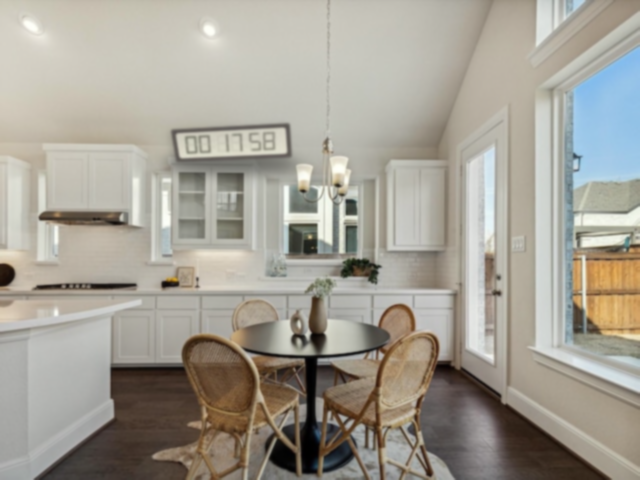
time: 0:17:58
